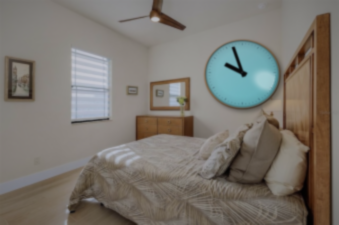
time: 9:57
